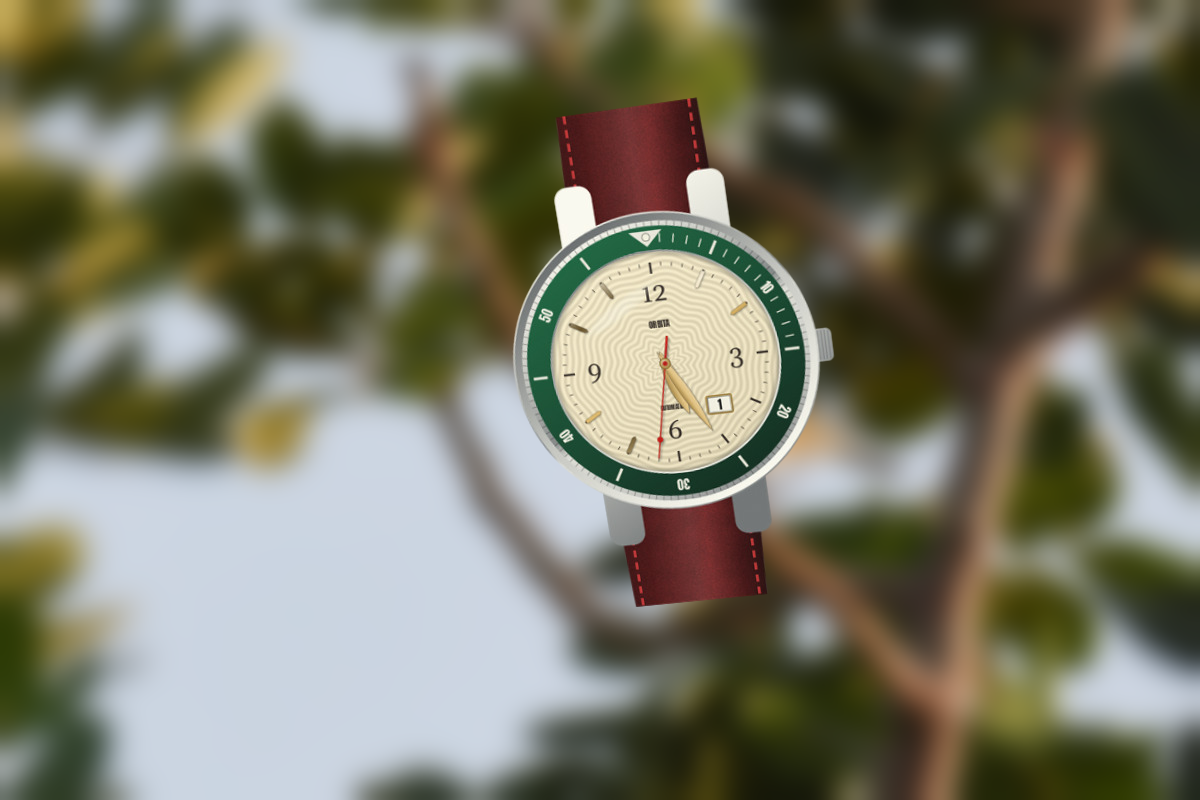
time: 5:25:32
